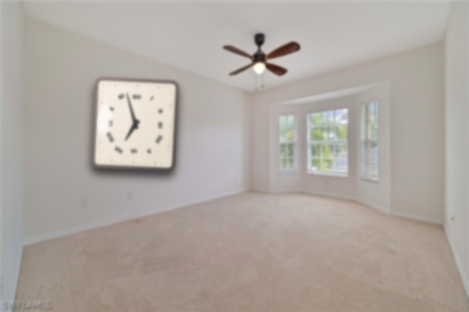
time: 6:57
